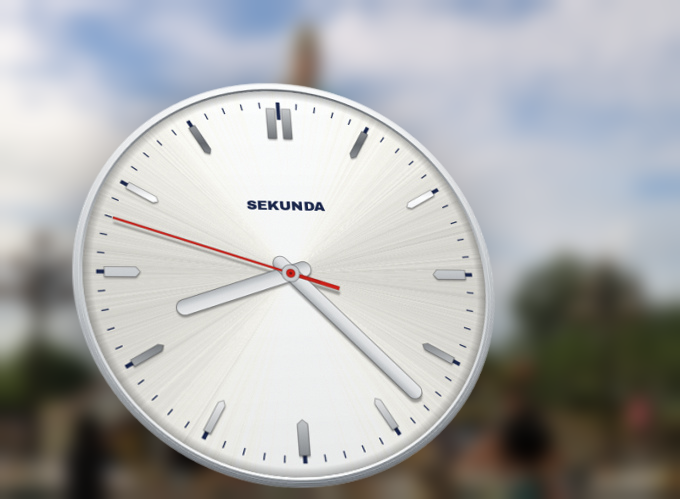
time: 8:22:48
